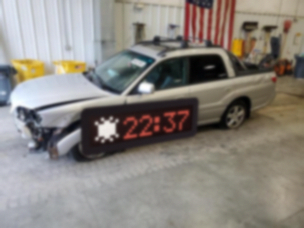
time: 22:37
